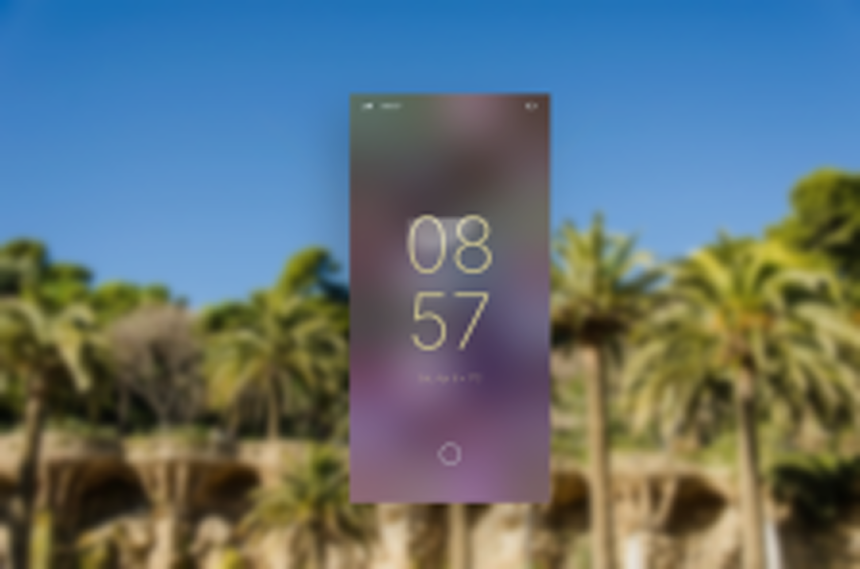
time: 8:57
